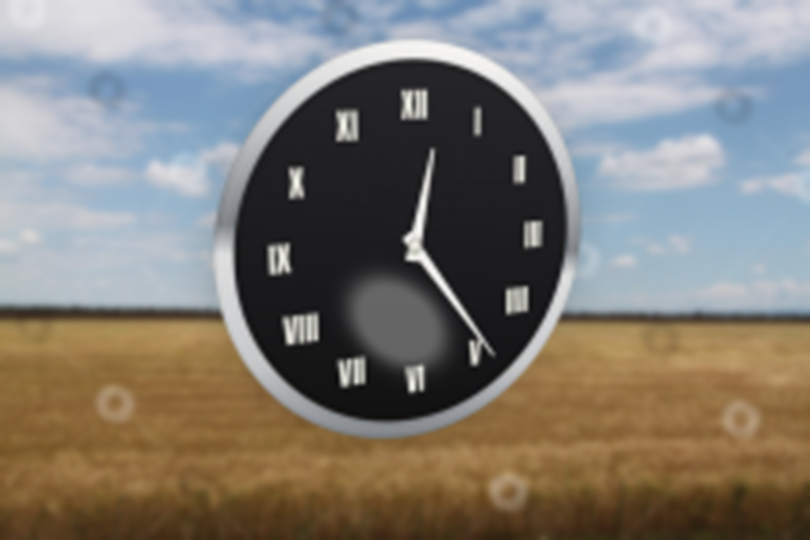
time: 12:24
